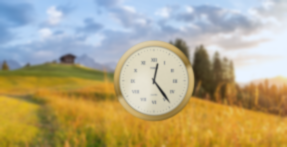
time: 12:24
